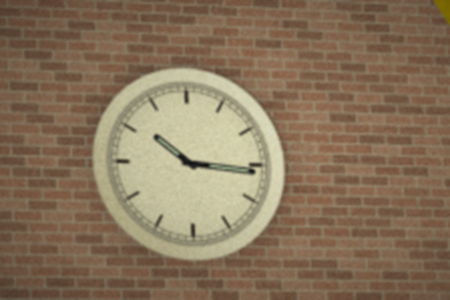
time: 10:16
